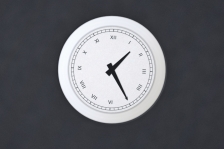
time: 1:25
